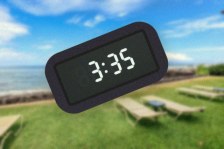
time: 3:35
